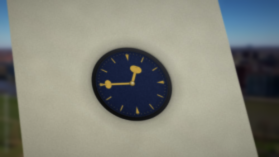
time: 12:45
